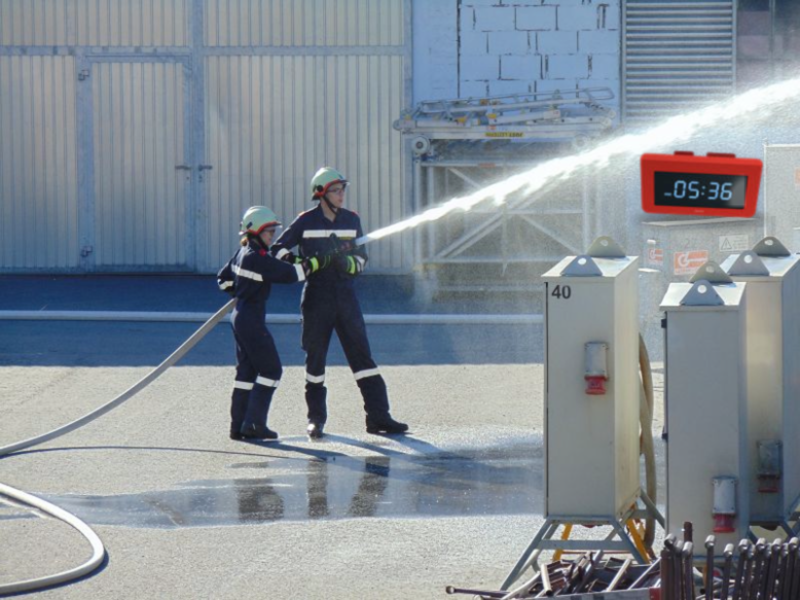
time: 5:36
